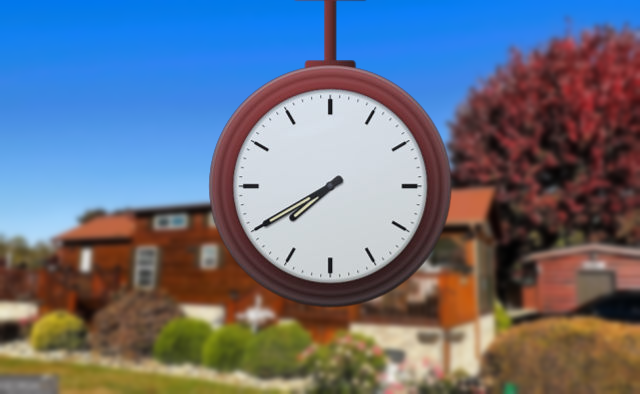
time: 7:40
